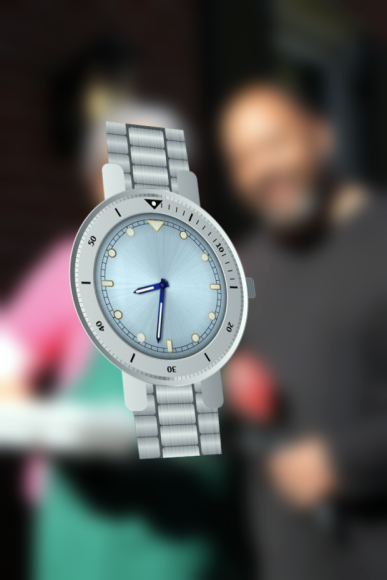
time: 8:32
